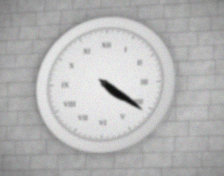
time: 4:21
